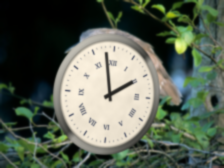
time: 1:58
